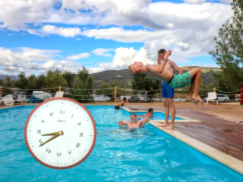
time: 8:39
